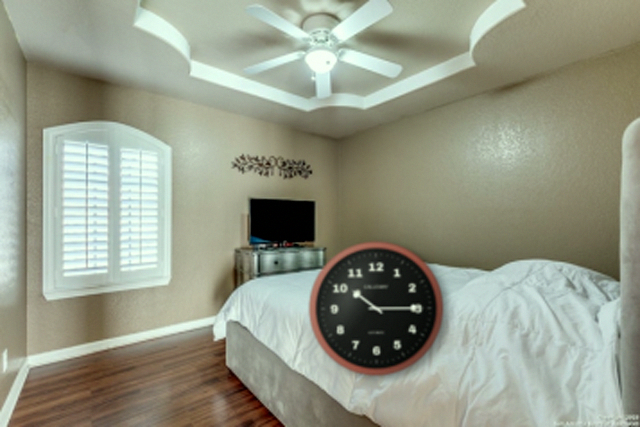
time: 10:15
